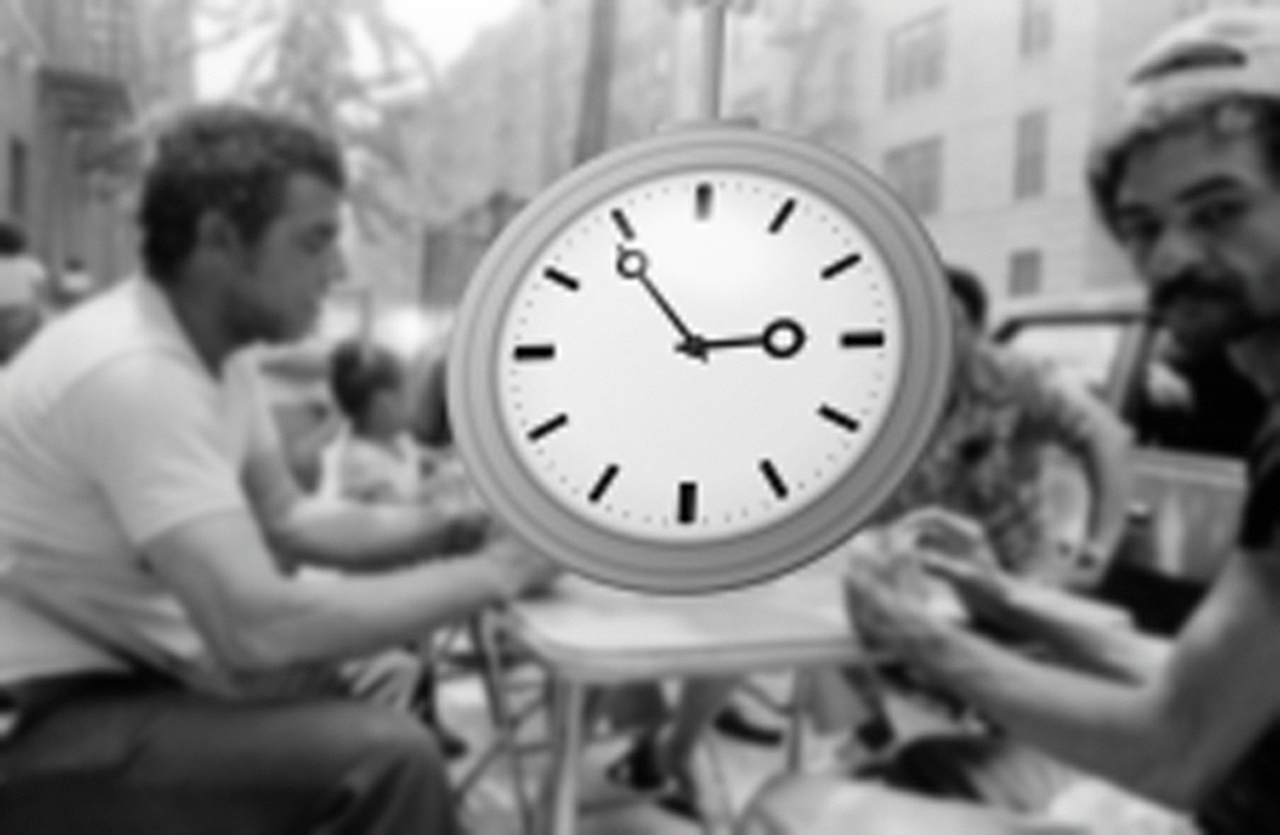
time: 2:54
